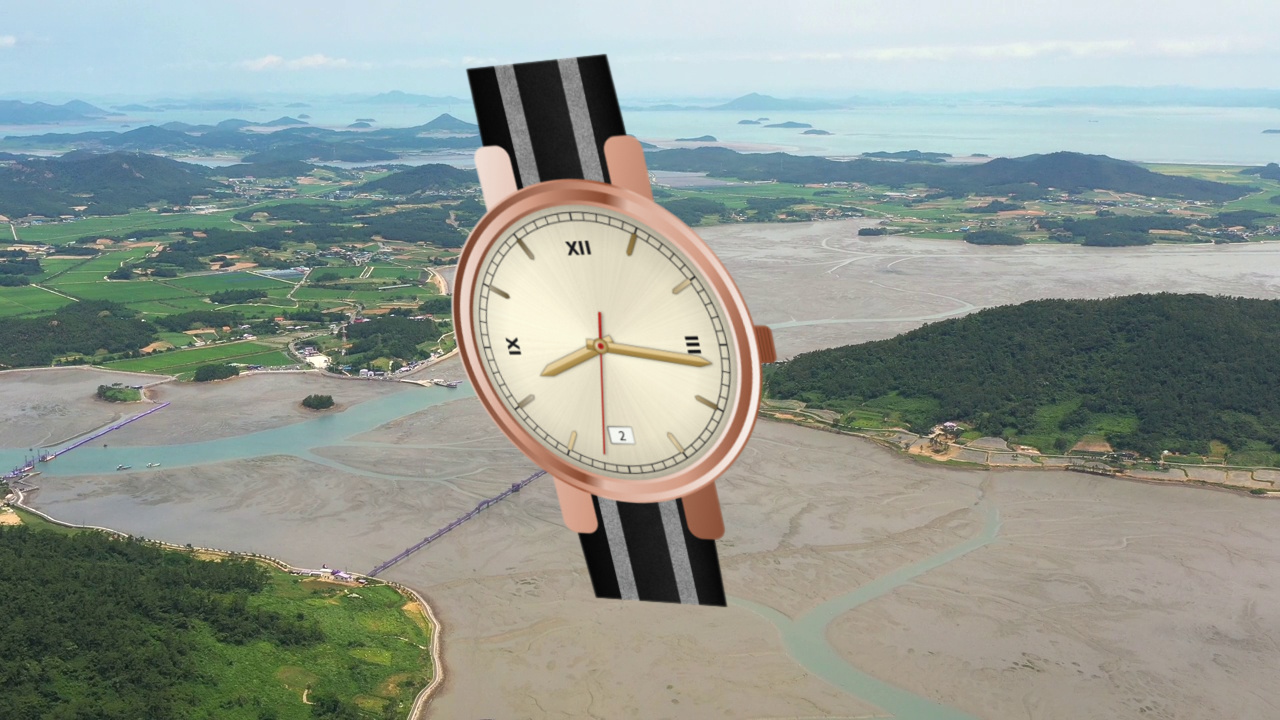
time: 8:16:32
